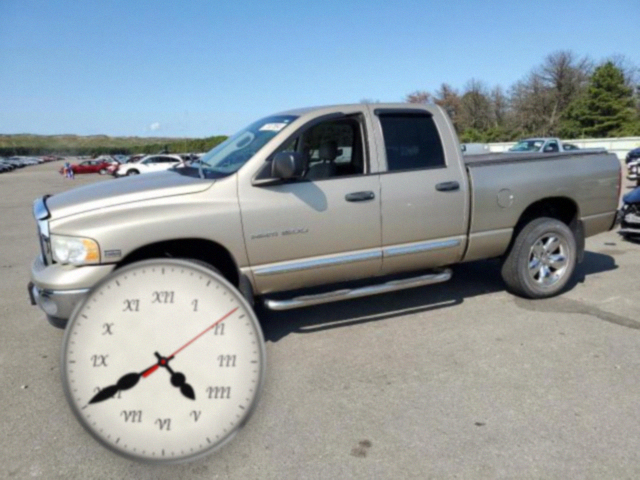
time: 4:40:09
